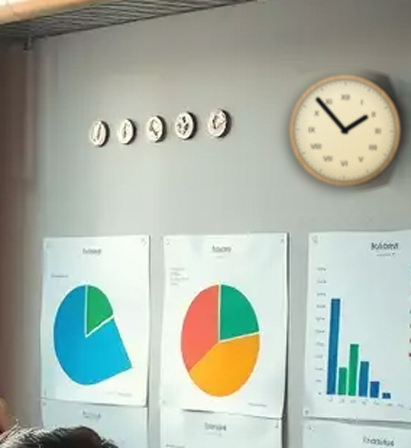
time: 1:53
